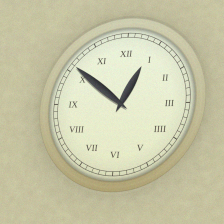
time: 12:51
